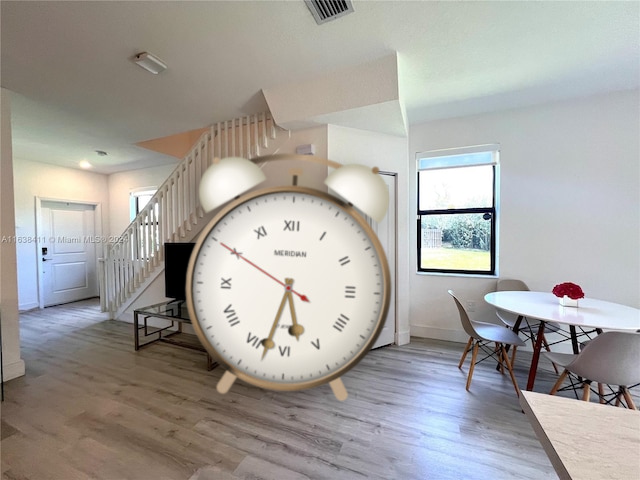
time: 5:32:50
